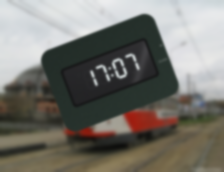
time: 17:07
